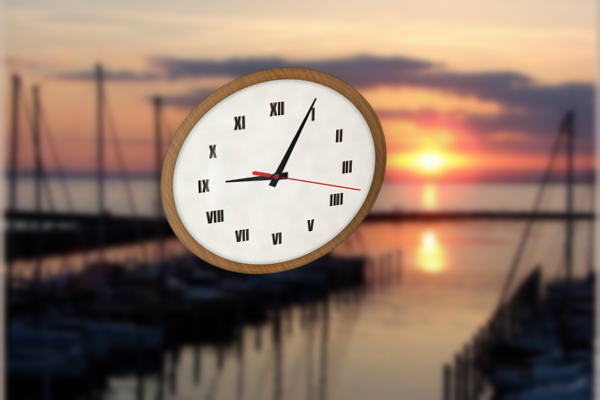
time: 9:04:18
